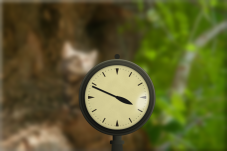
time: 3:49
